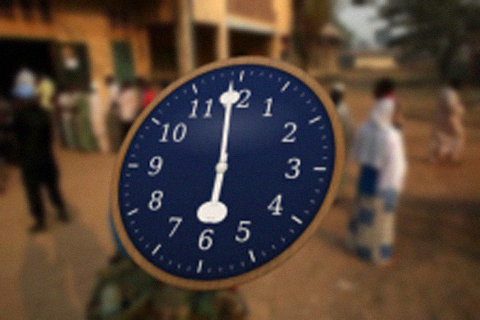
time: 5:59
